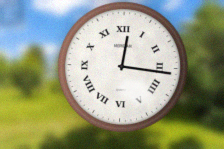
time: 12:16
